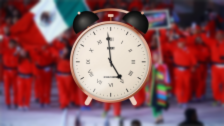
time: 4:59
